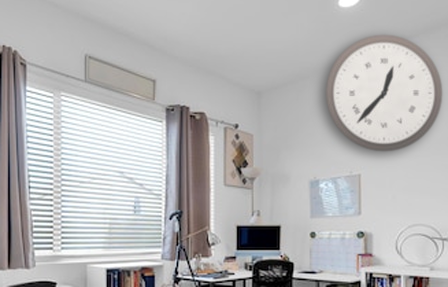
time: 12:37
